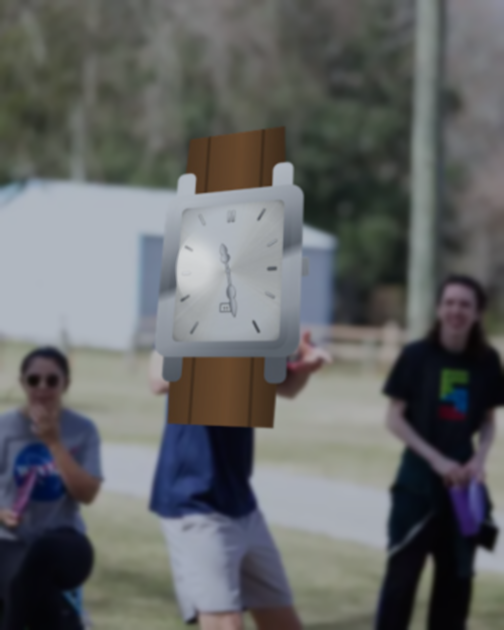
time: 11:28
